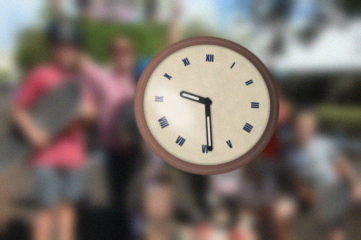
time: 9:29
